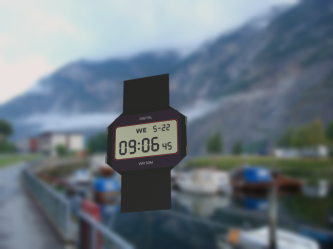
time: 9:06:45
